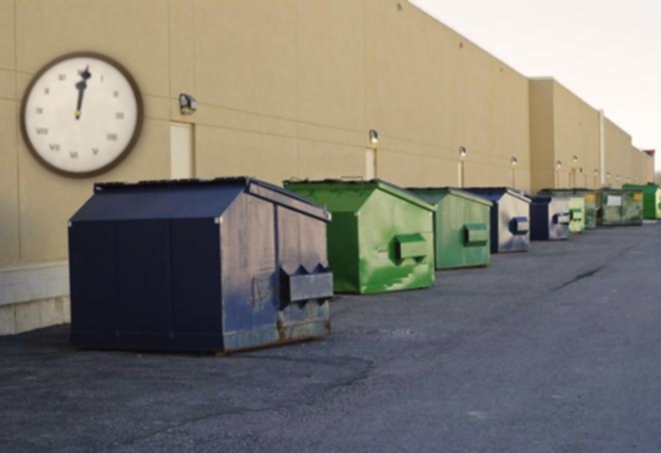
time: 12:01
